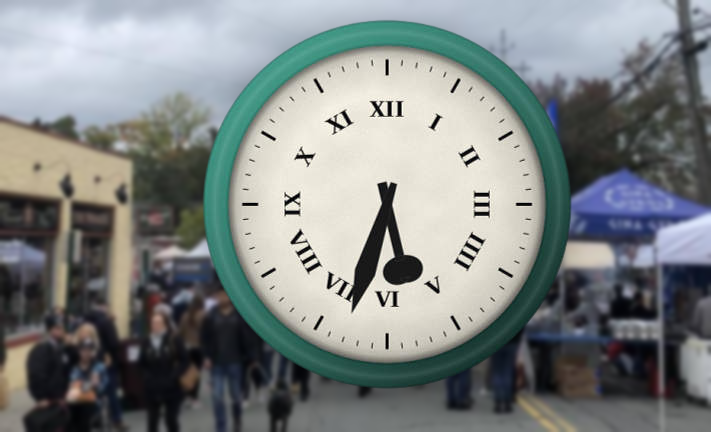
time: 5:33
